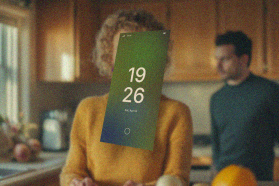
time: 19:26
